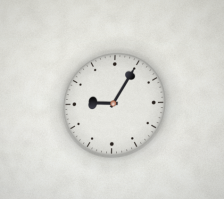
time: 9:05
